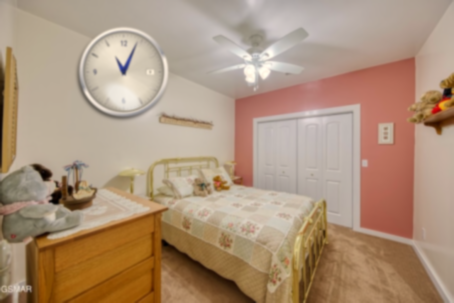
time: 11:04
